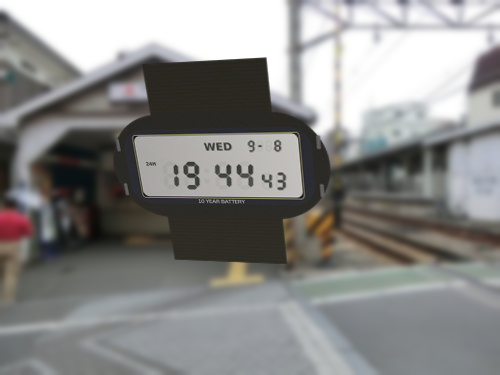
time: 19:44:43
